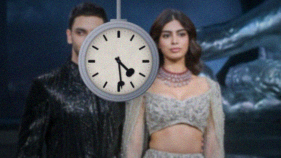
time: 4:29
